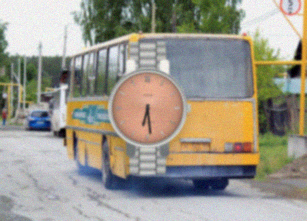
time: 6:29
